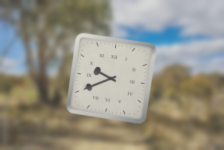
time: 9:40
